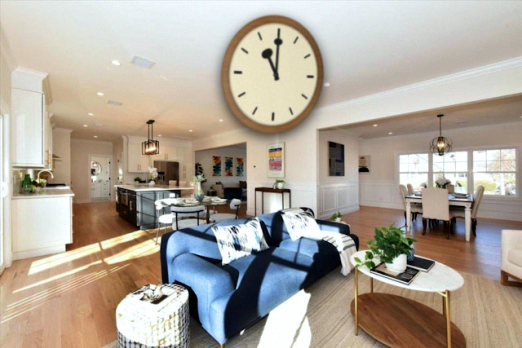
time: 11:00
